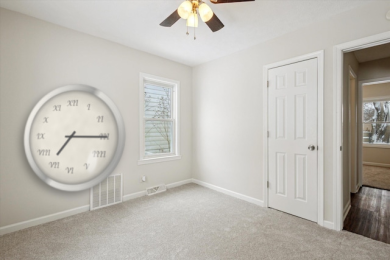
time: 7:15
